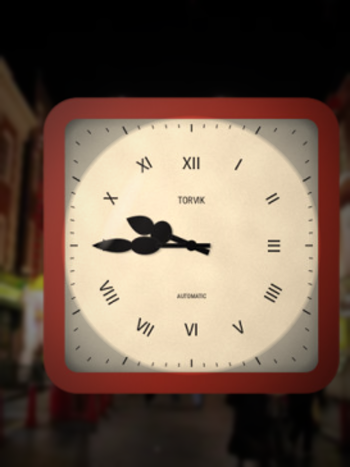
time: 9:45
